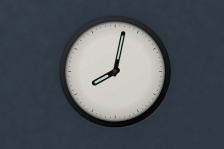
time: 8:02
